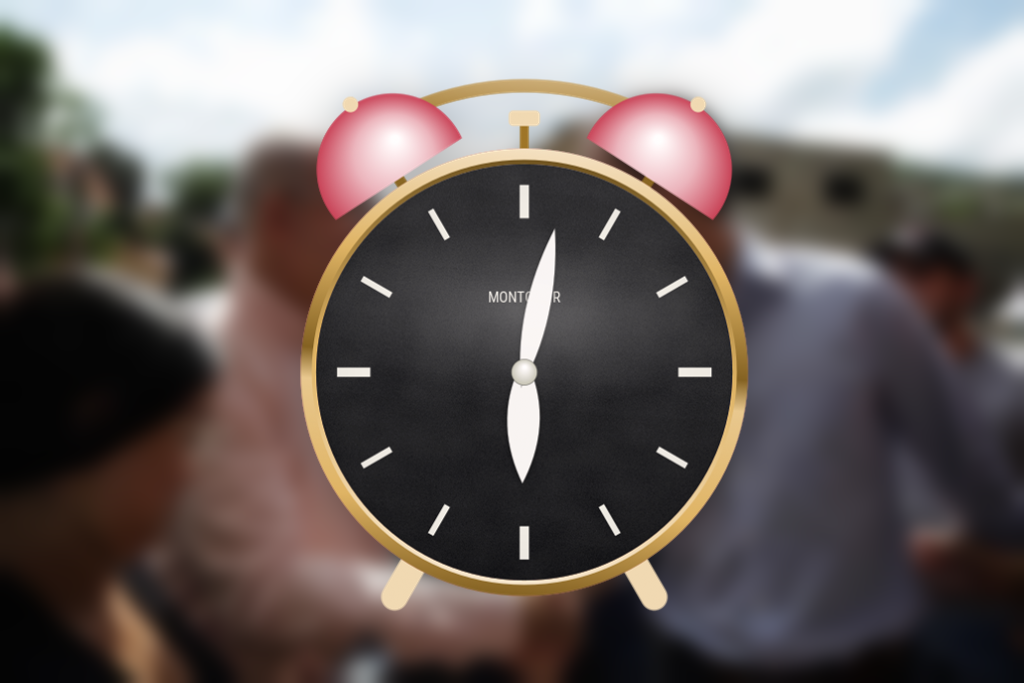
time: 6:02
